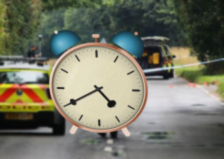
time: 4:40
